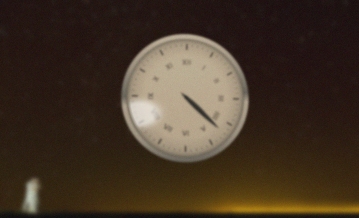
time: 4:22
